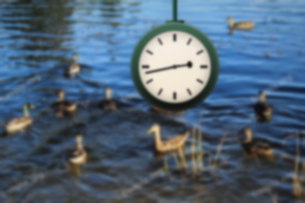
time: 2:43
